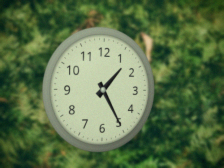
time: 1:25
